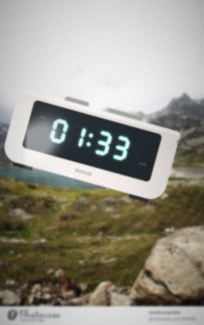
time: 1:33
